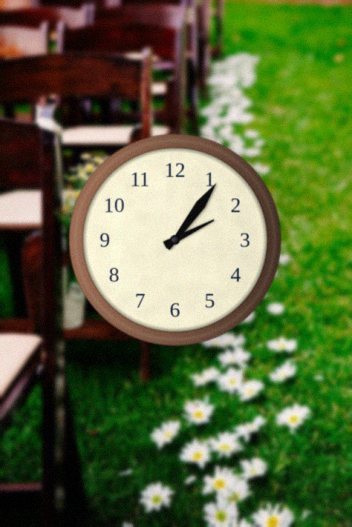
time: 2:06
